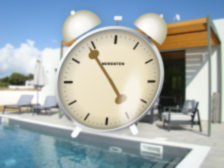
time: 4:54
